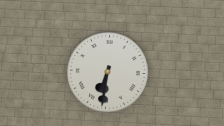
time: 6:31
